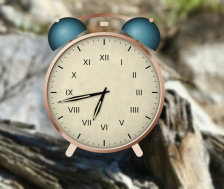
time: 6:43
